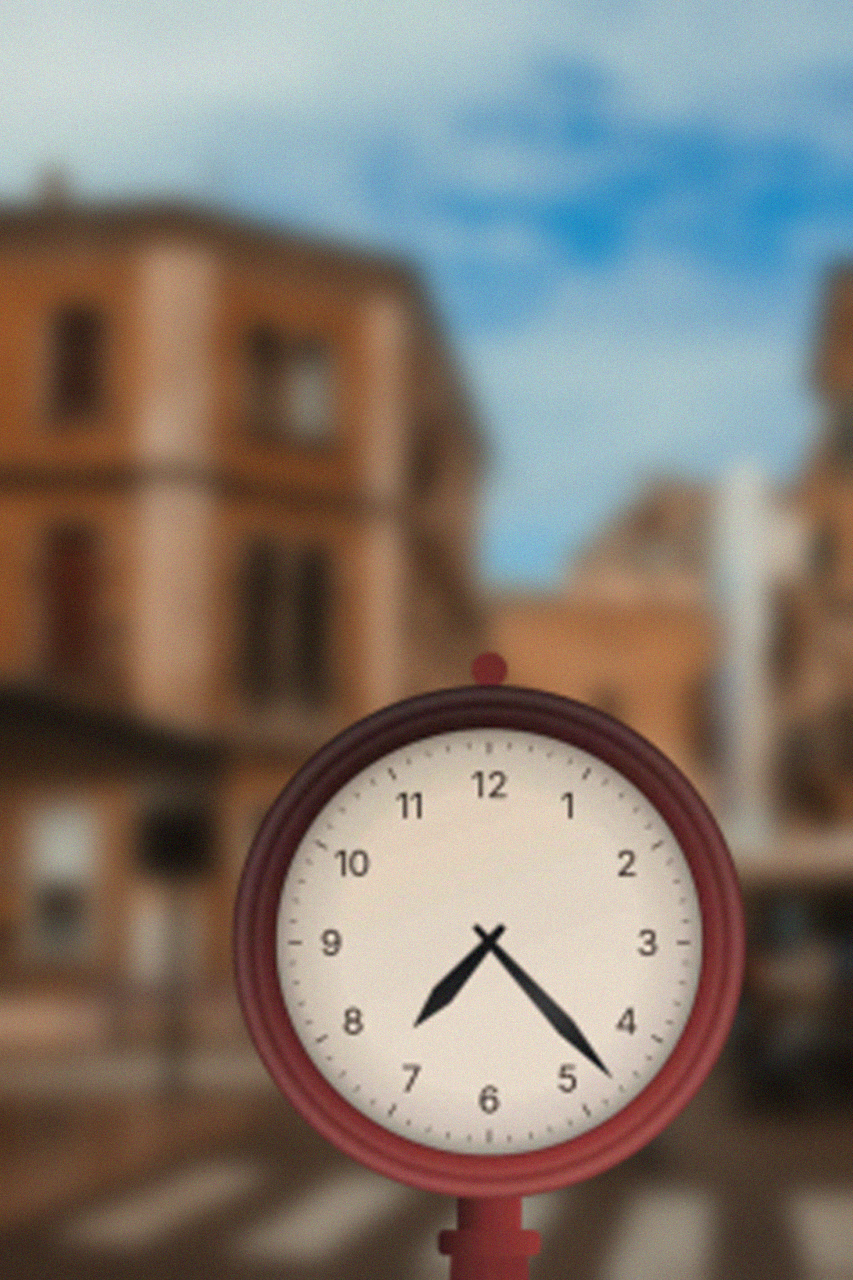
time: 7:23
